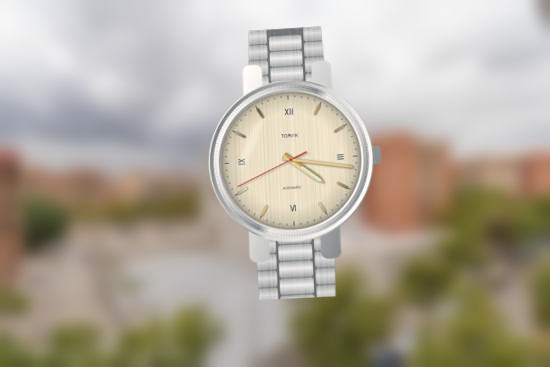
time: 4:16:41
